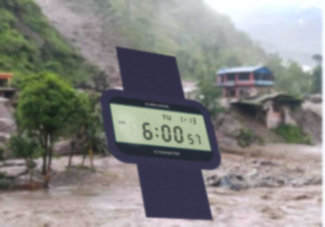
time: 6:00:57
